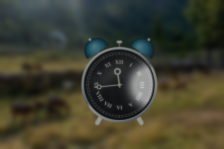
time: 11:44
